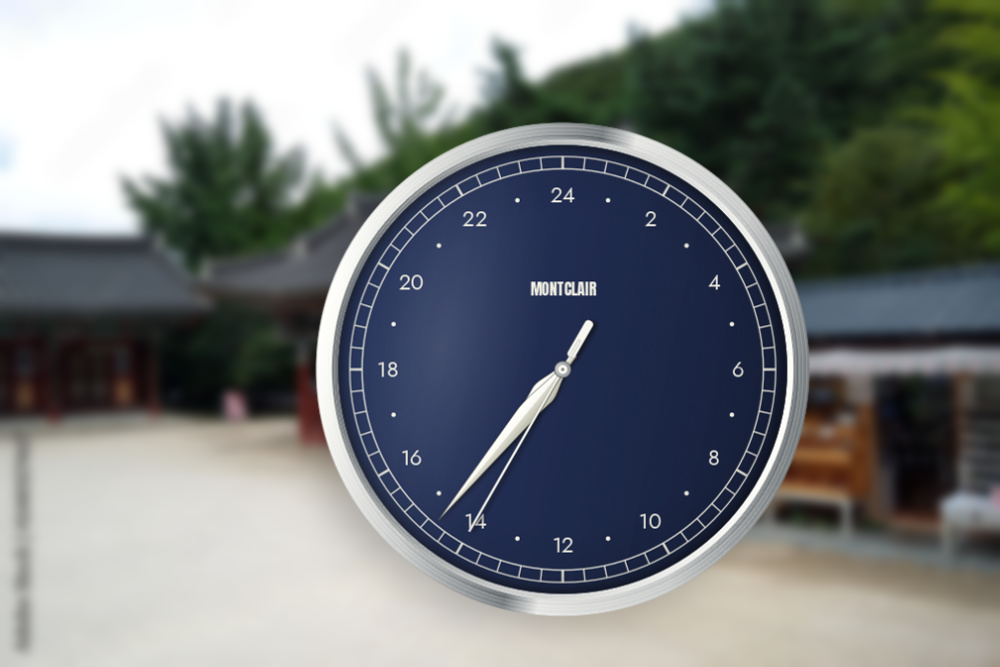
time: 14:36:35
